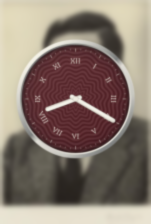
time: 8:20
